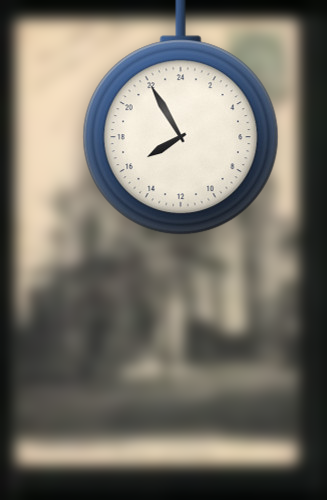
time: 15:55
